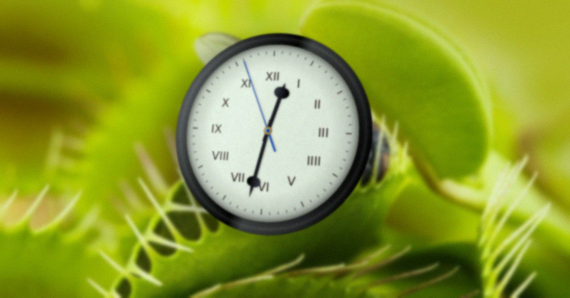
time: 12:31:56
